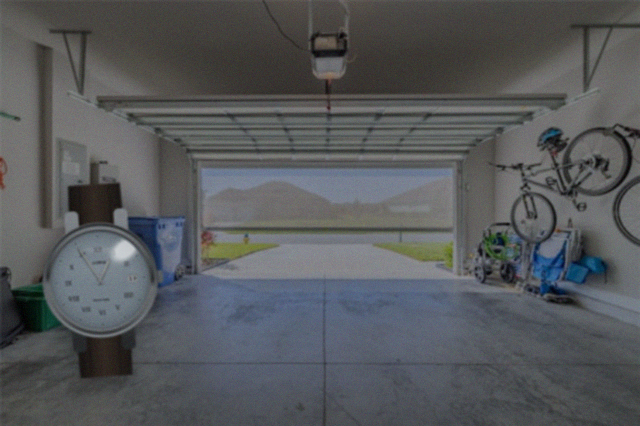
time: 12:55
